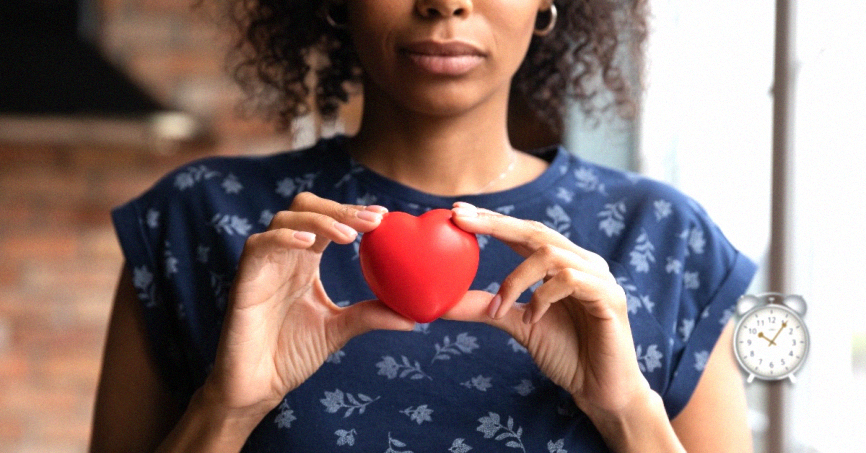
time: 10:06
